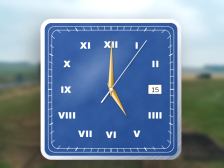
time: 5:00:06
